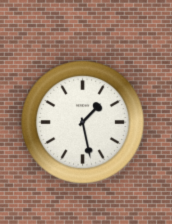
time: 1:28
